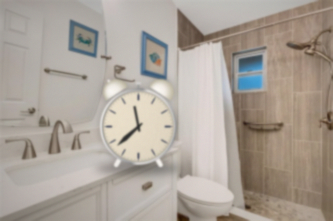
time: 11:38
